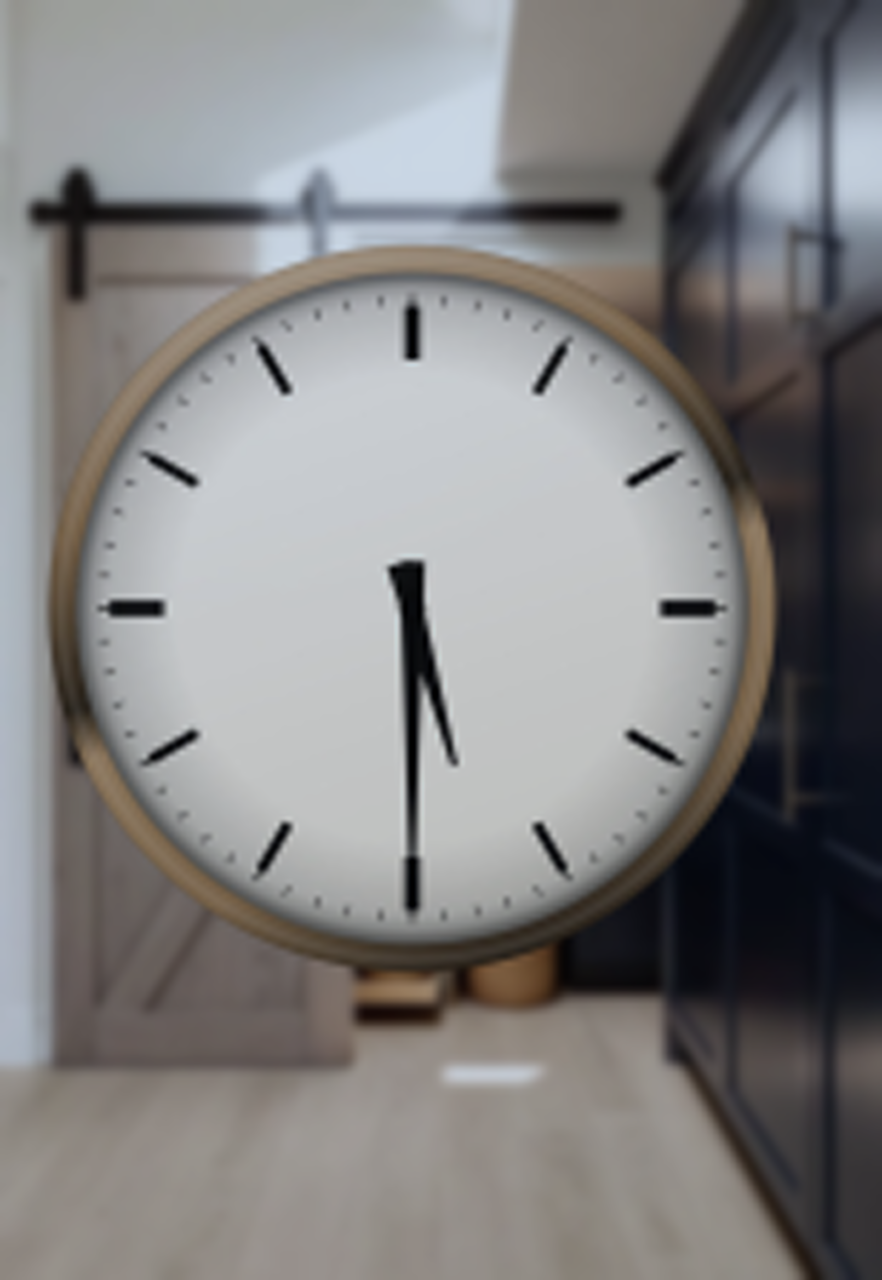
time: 5:30
